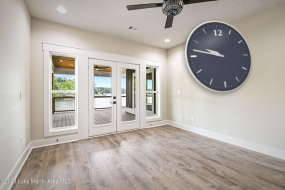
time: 9:47
